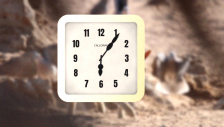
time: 6:06
